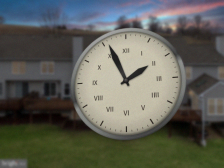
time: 1:56
